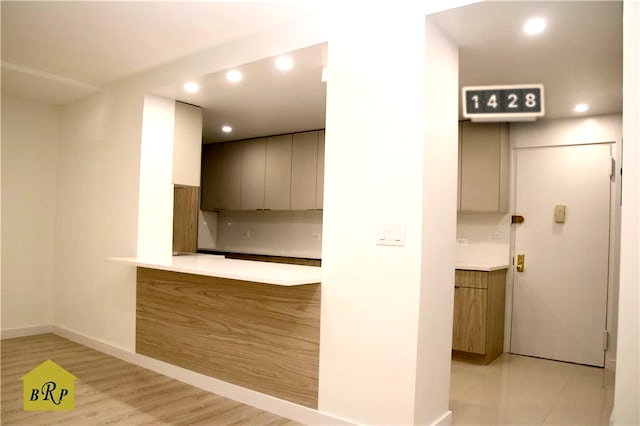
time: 14:28
